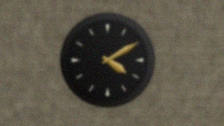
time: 4:10
